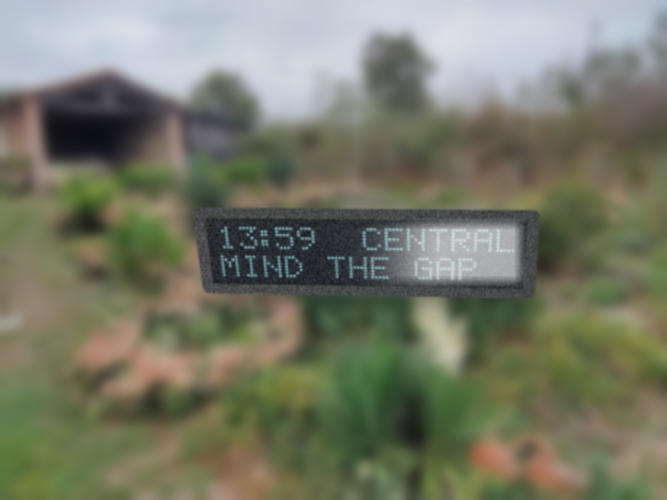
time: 13:59
